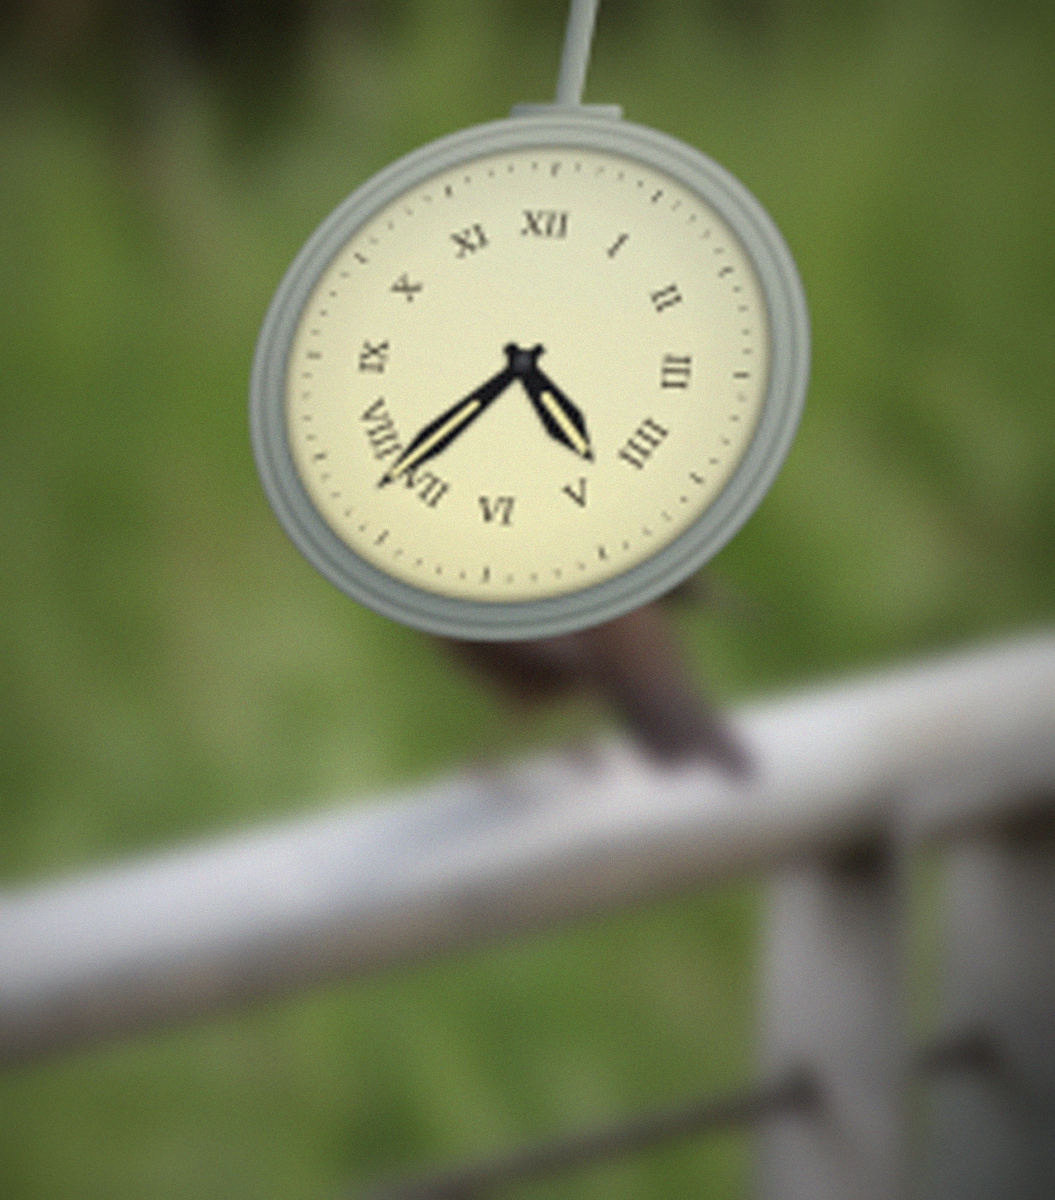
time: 4:37
